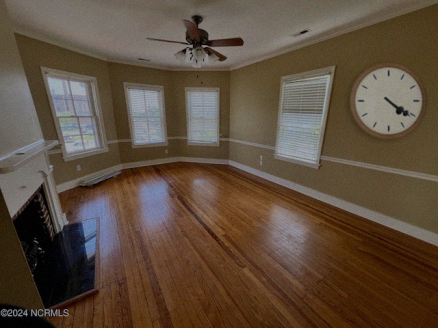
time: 4:21
